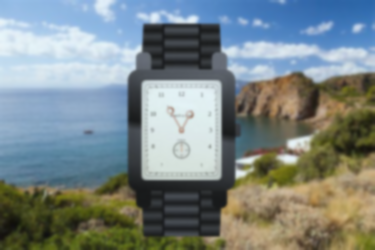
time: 12:55
